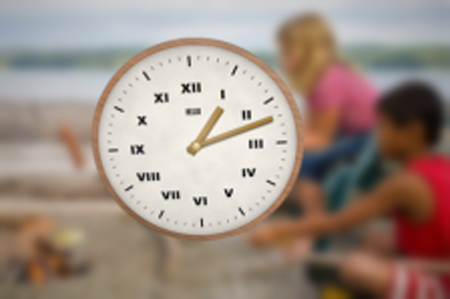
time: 1:12
